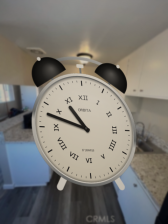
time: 10:48
